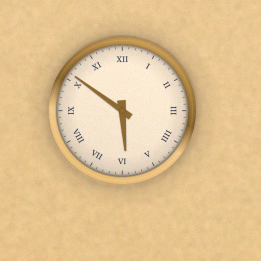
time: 5:51
